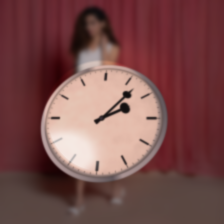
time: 2:07
